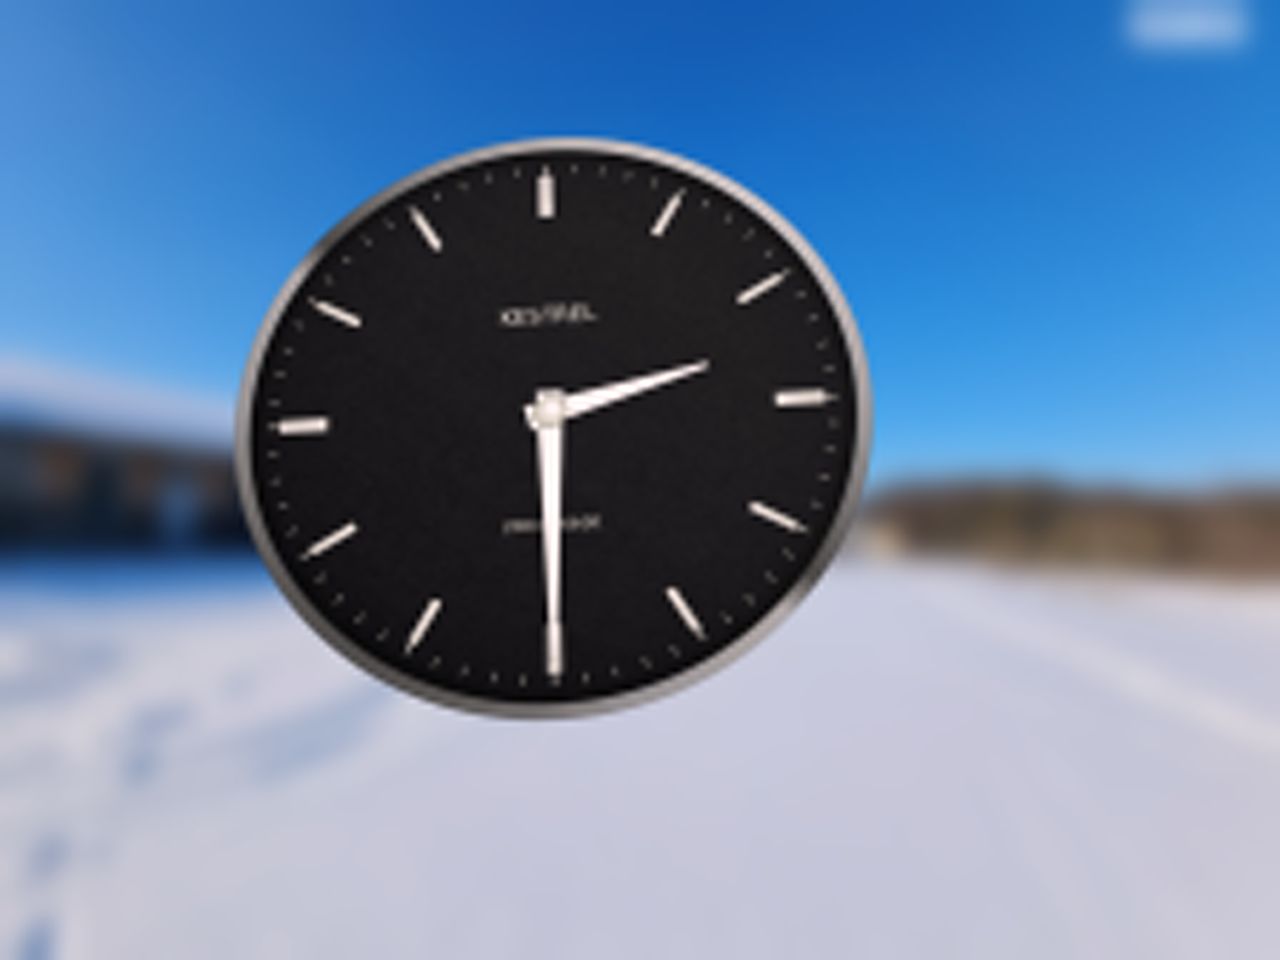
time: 2:30
